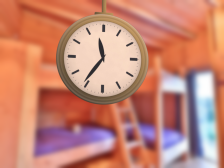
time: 11:36
